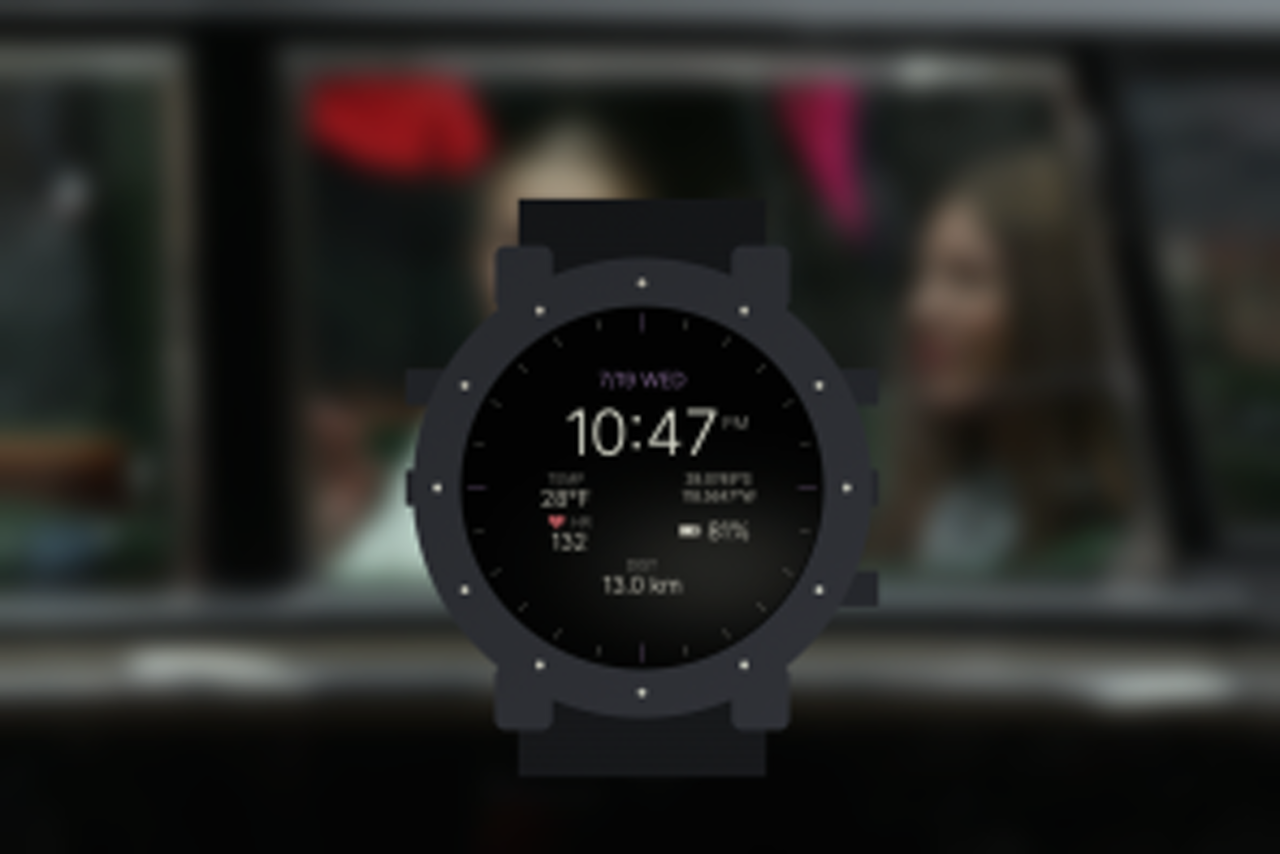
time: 10:47
